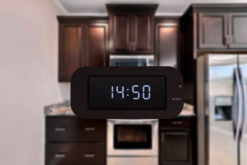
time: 14:50
